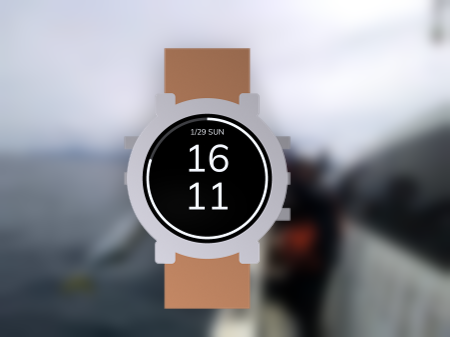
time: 16:11
